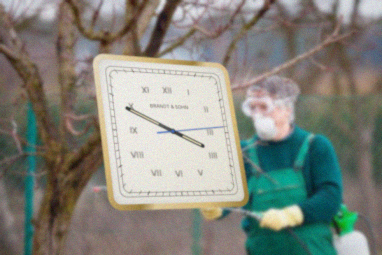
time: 3:49:14
